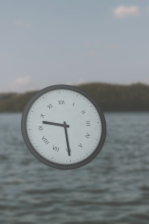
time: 9:30
